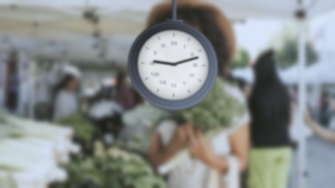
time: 9:12
